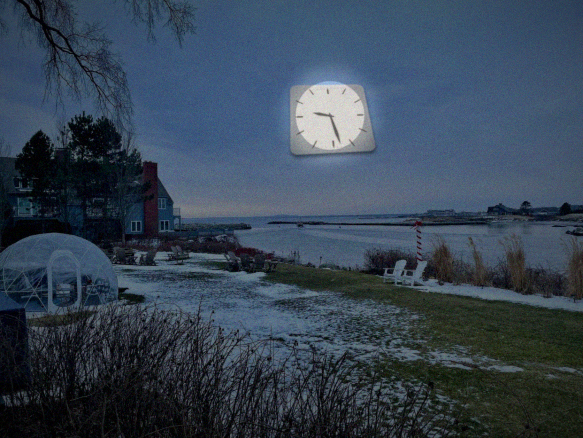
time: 9:28
